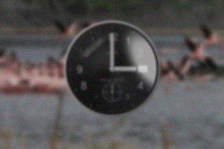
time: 3:00
